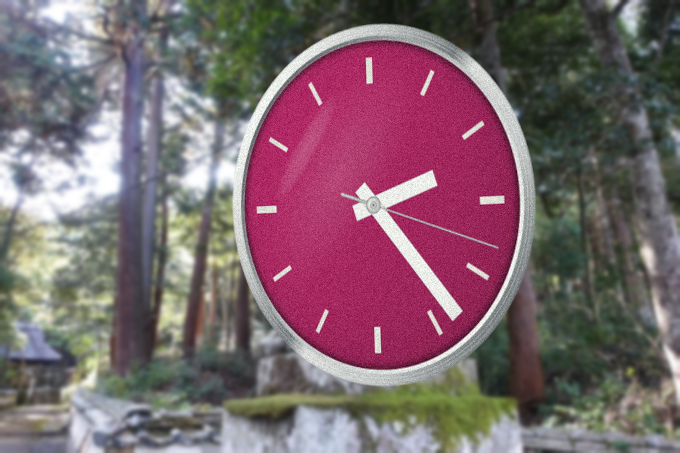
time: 2:23:18
